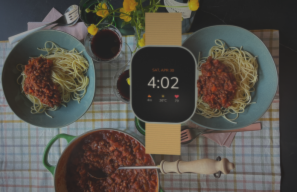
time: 4:02
